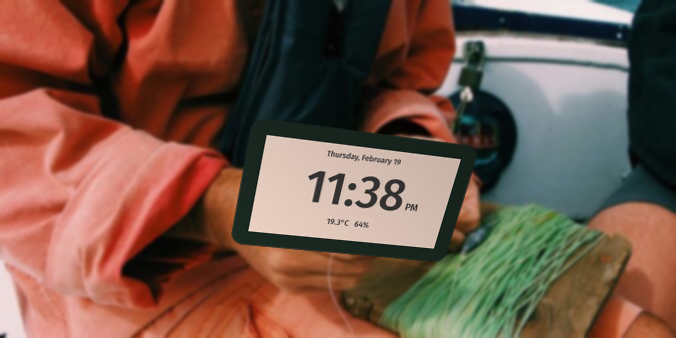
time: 11:38
